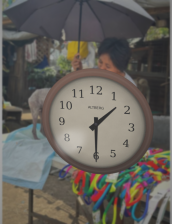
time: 1:30
